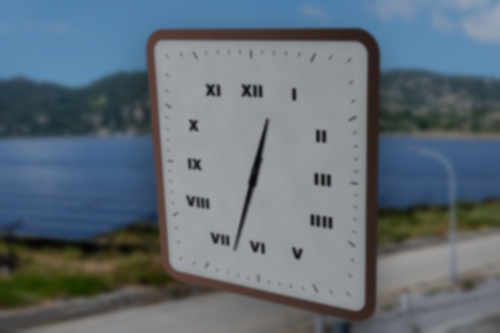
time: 12:33
